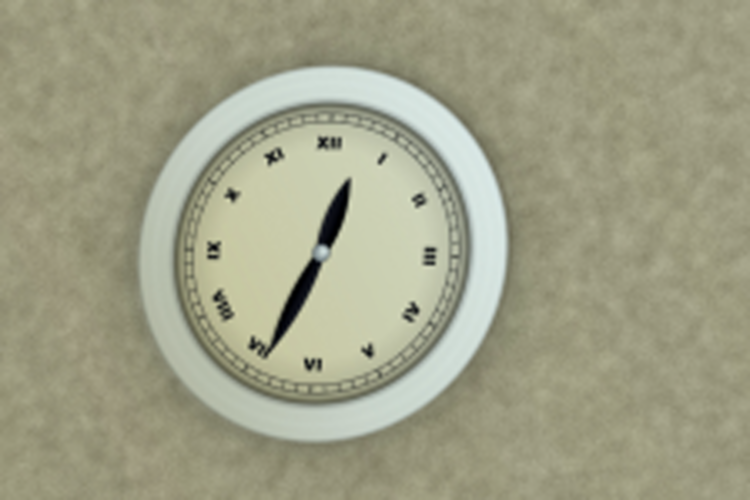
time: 12:34
